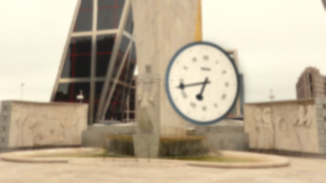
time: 6:43
